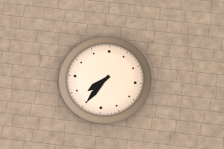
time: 7:35
